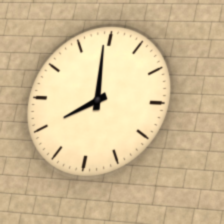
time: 7:59
